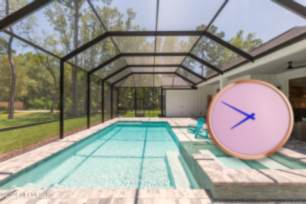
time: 7:50
